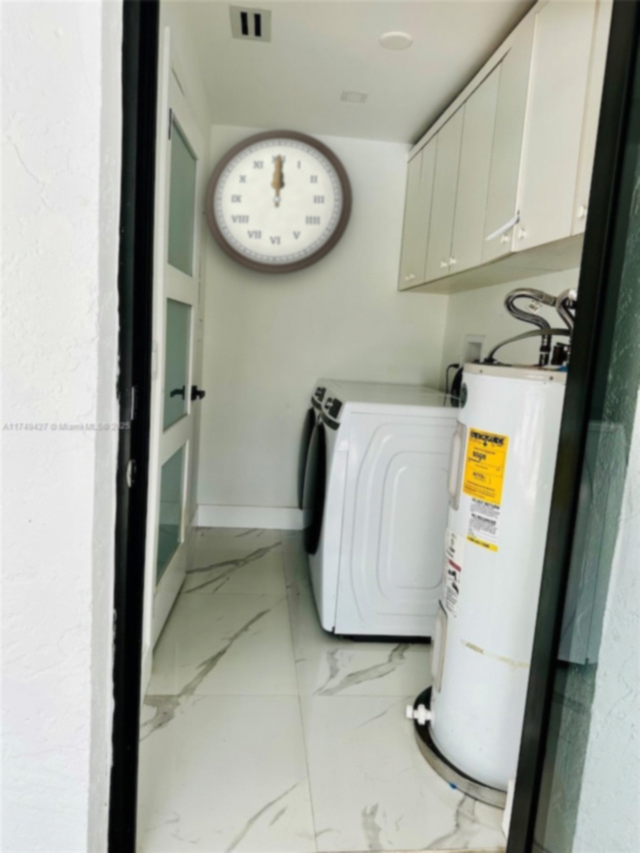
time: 12:00
